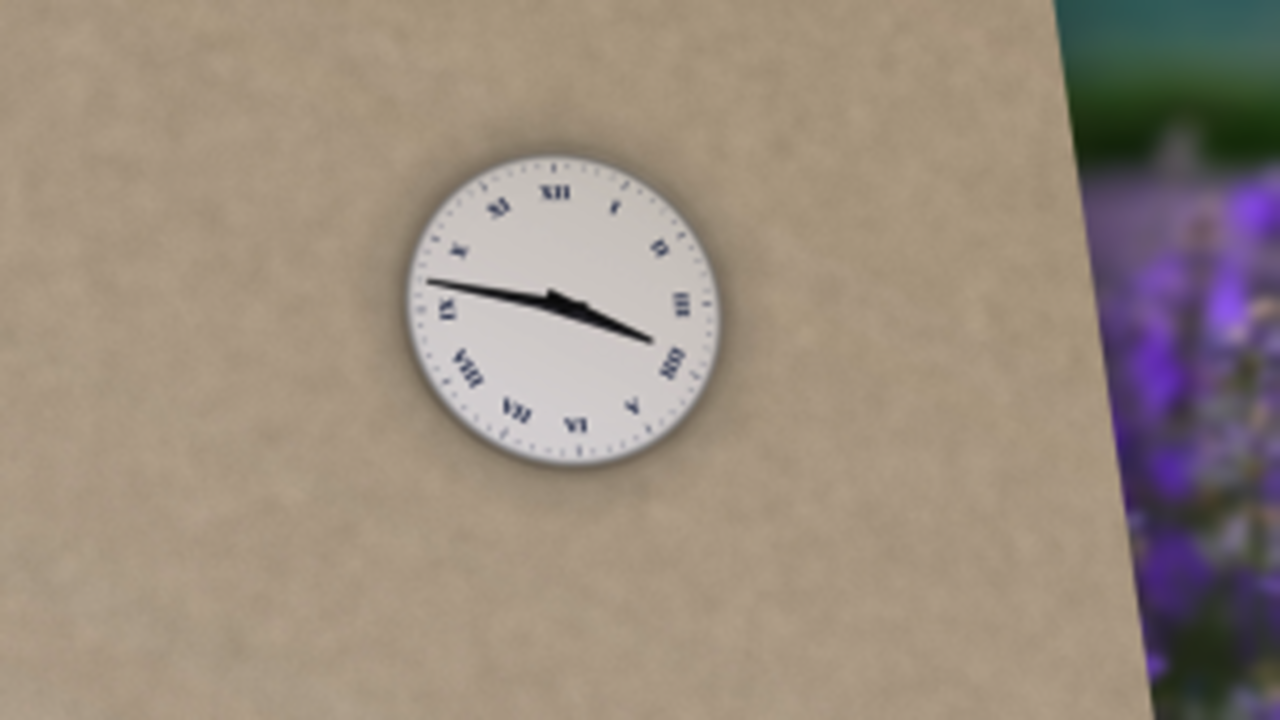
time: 3:47
